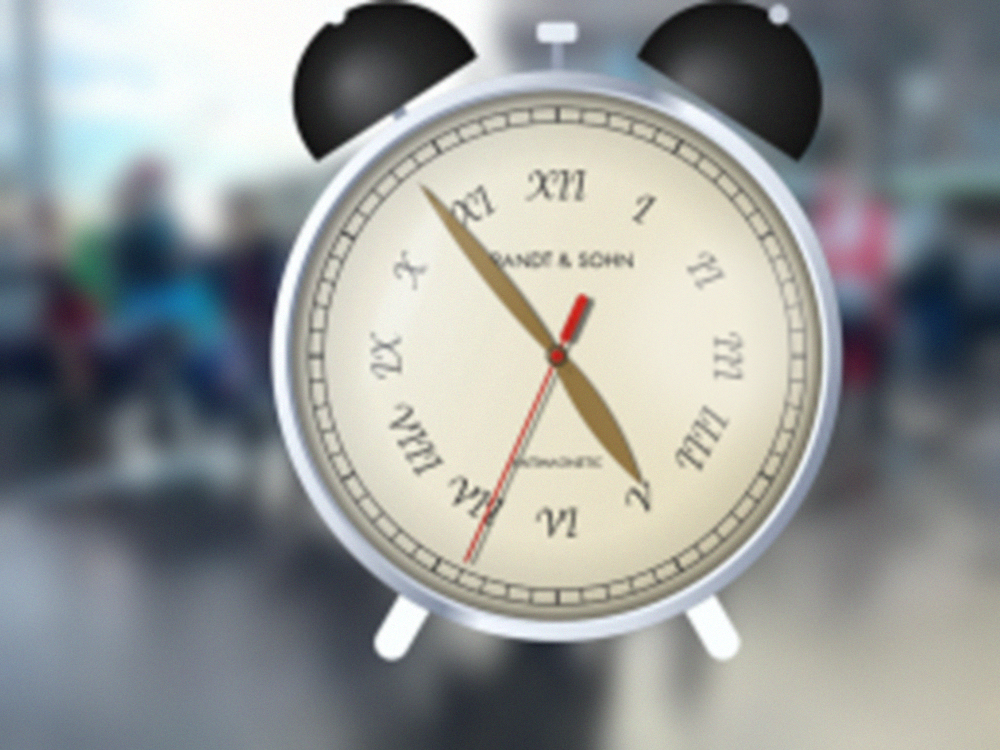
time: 4:53:34
